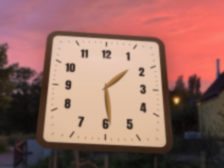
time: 1:29
